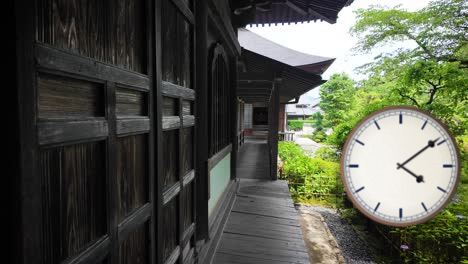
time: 4:09
